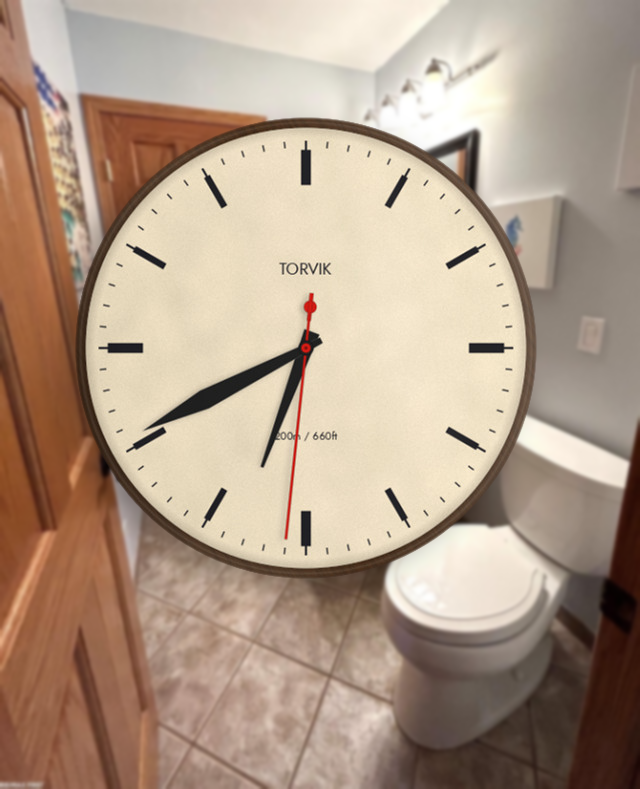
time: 6:40:31
